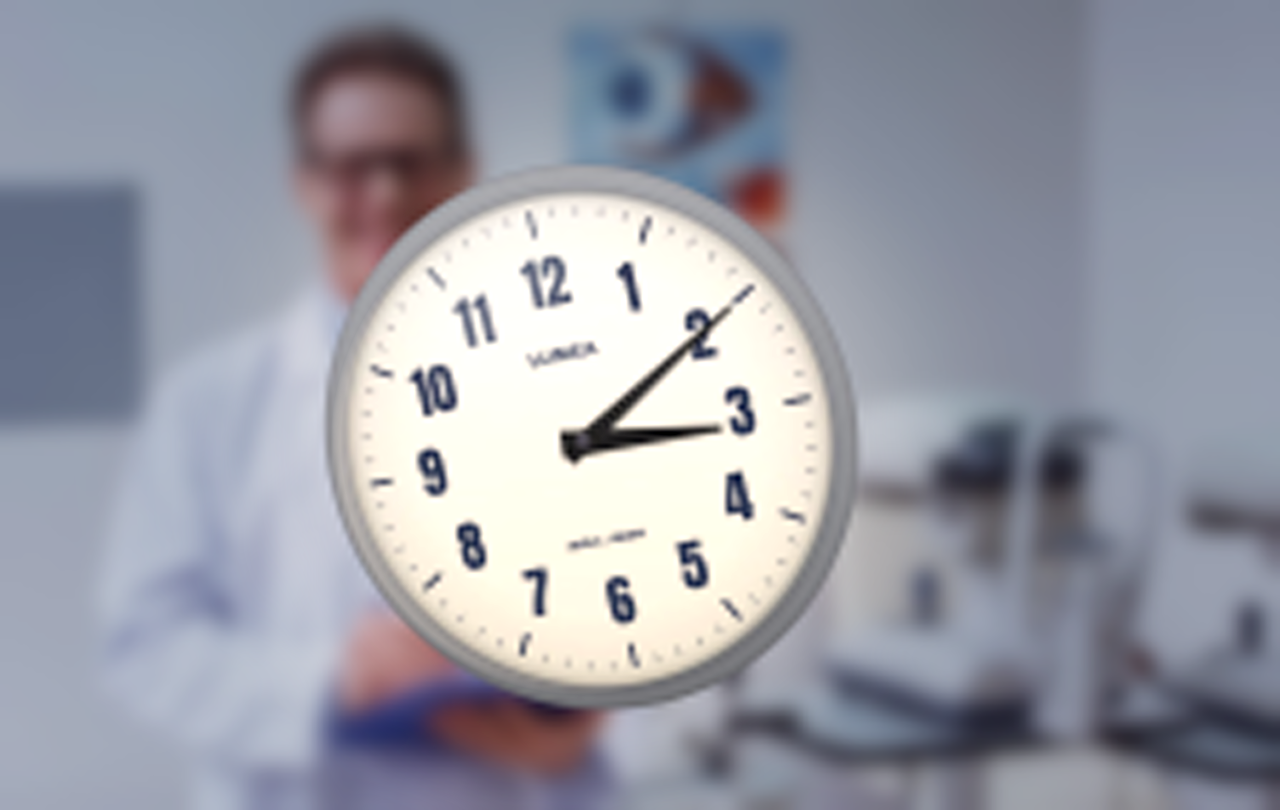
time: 3:10
